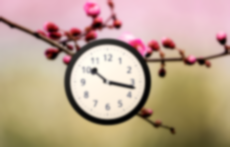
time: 10:17
